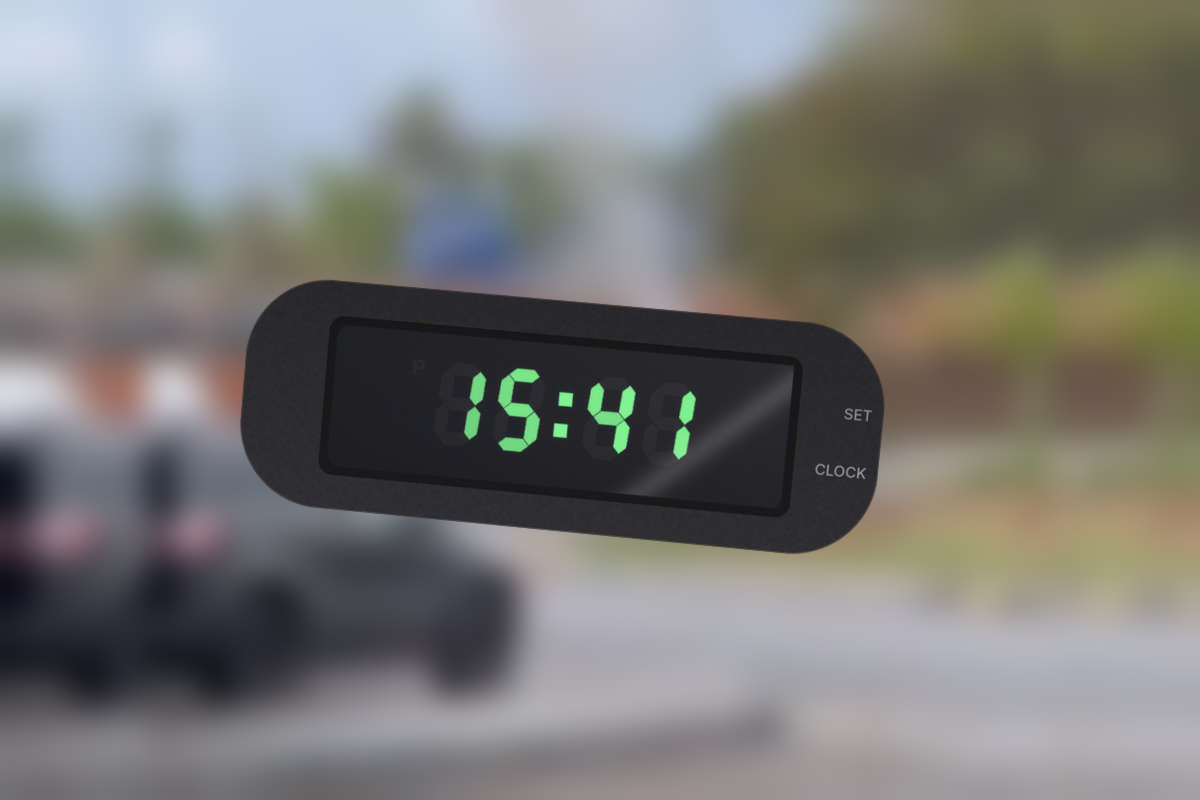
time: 15:41
